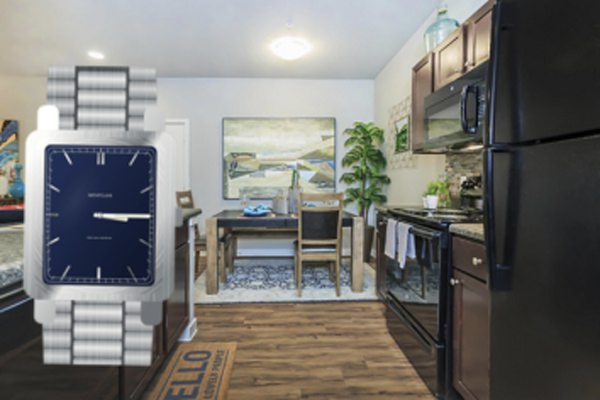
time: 3:15
